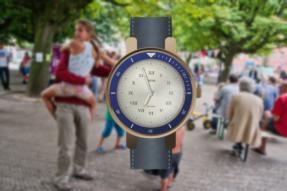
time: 6:57
